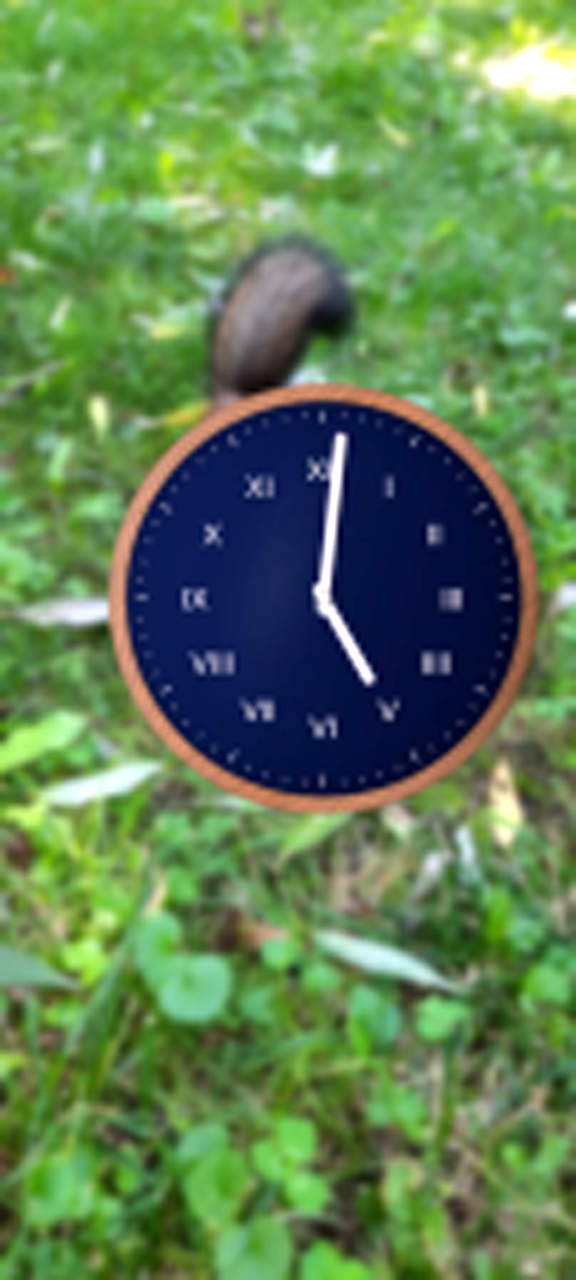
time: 5:01
